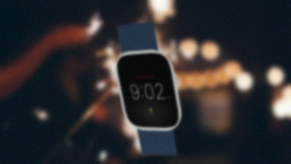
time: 9:02
